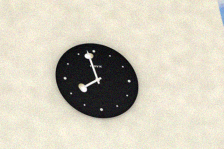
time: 7:58
